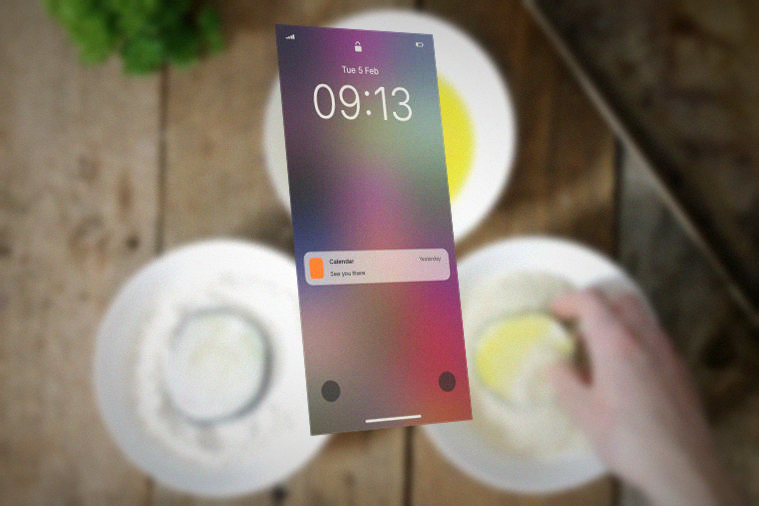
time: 9:13
